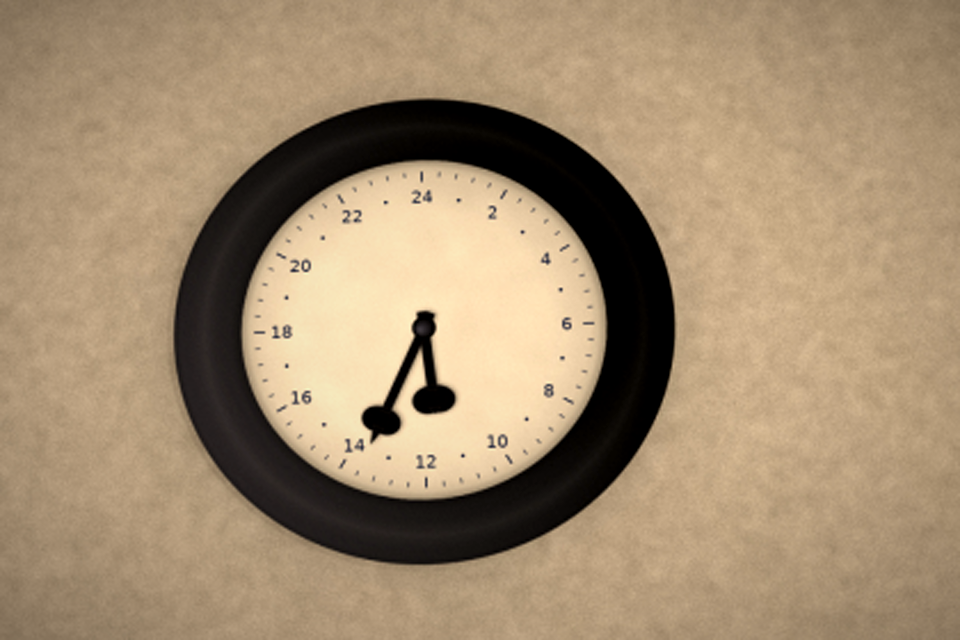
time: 11:34
